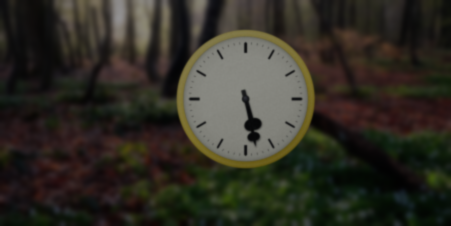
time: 5:28
